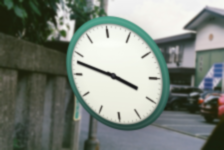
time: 3:48
